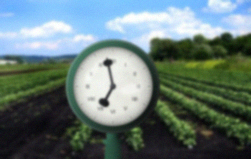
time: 6:58
